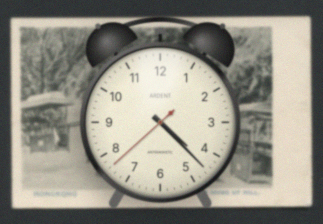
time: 4:22:38
